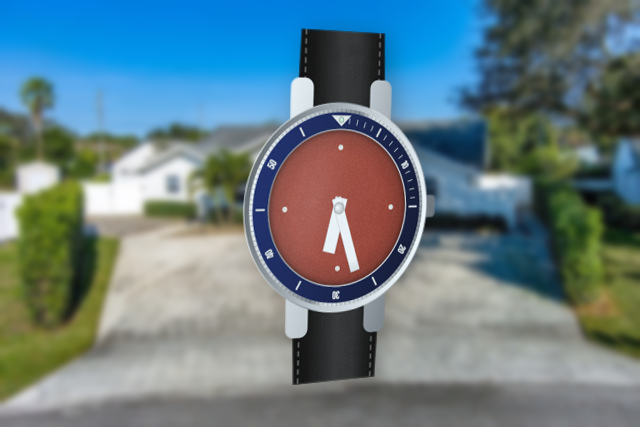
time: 6:27
